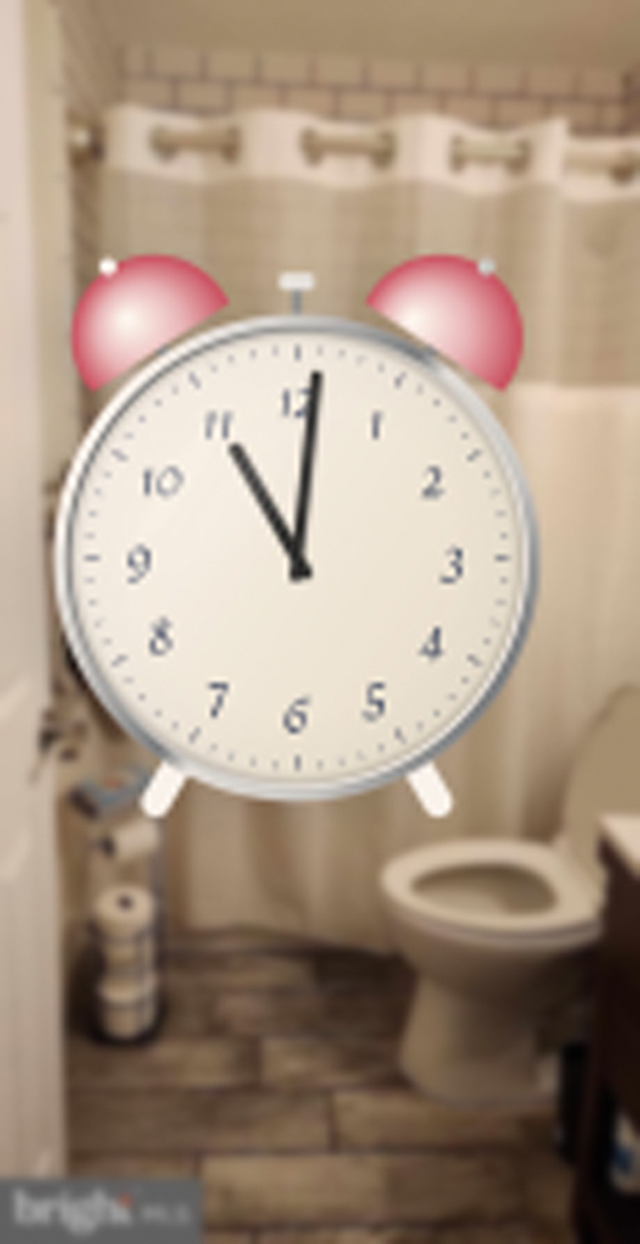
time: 11:01
